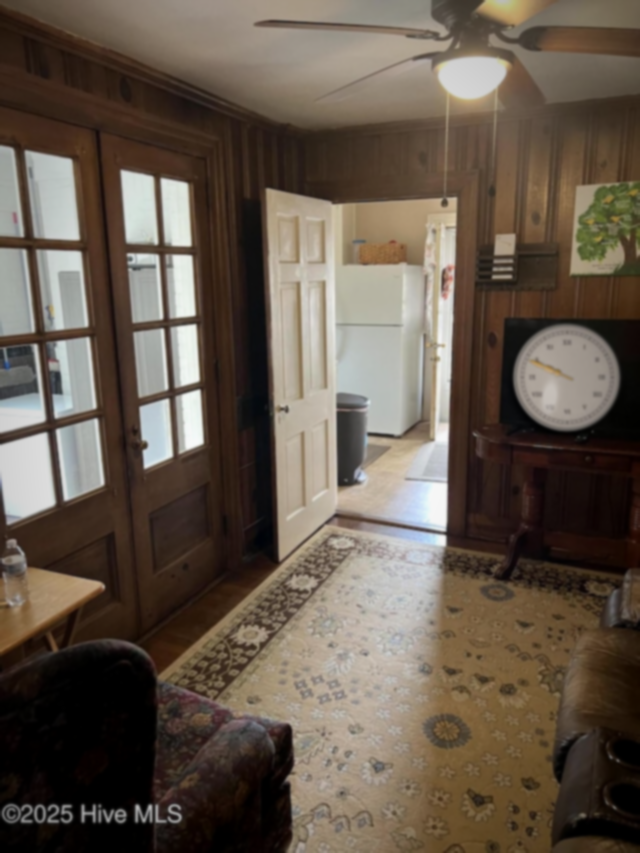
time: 9:49
